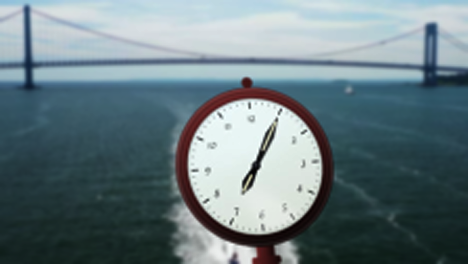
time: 7:05
